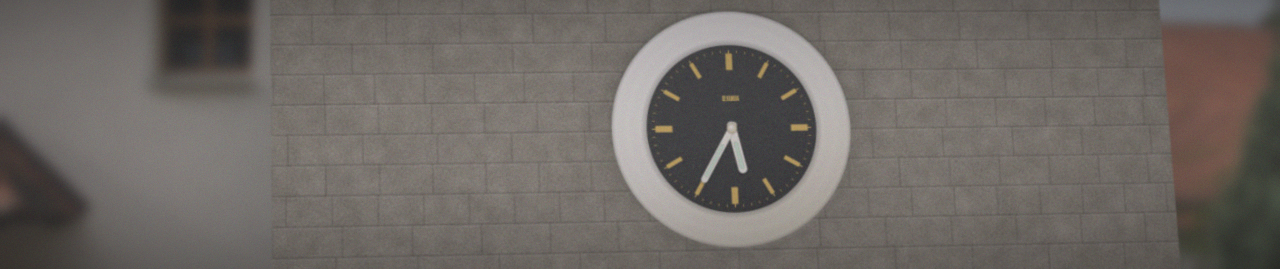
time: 5:35
